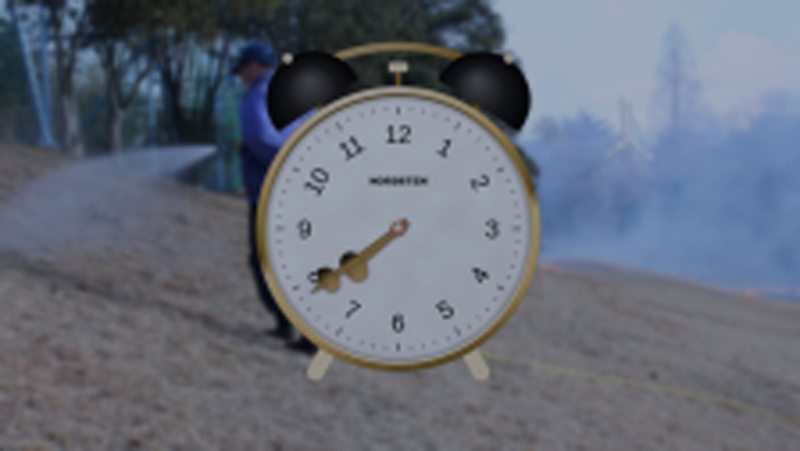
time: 7:39
